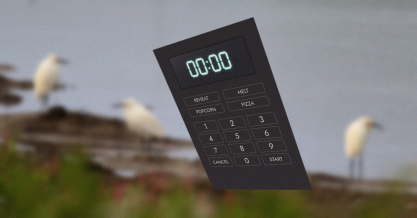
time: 0:00
